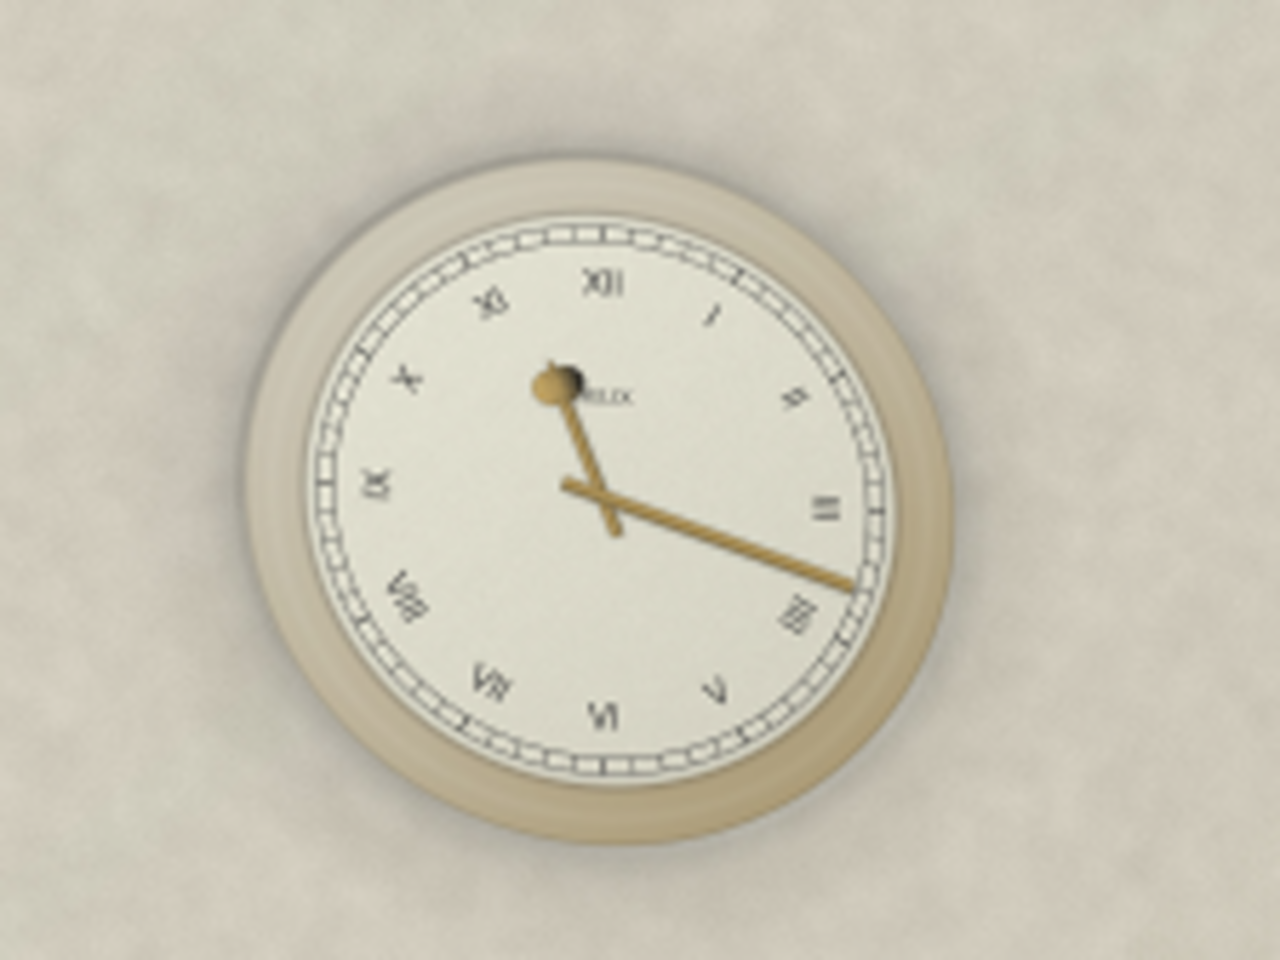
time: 11:18
